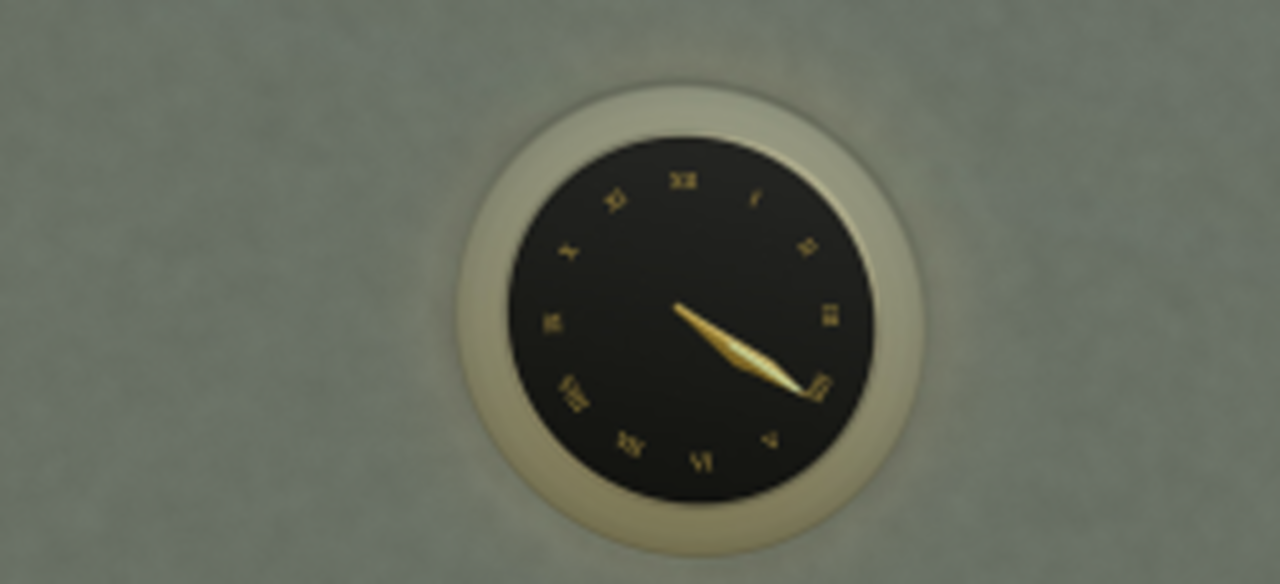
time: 4:21
